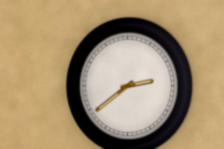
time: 2:39
